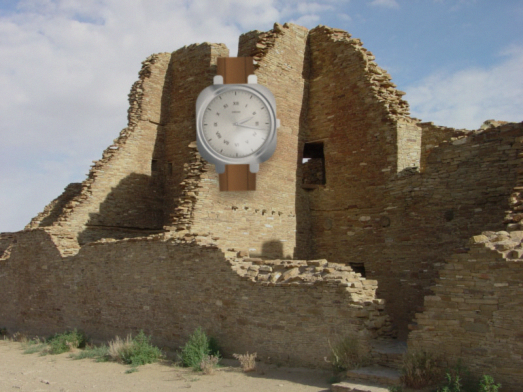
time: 2:17
